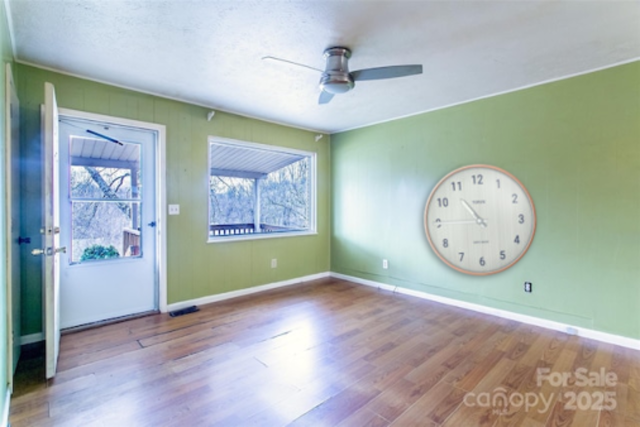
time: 10:45
